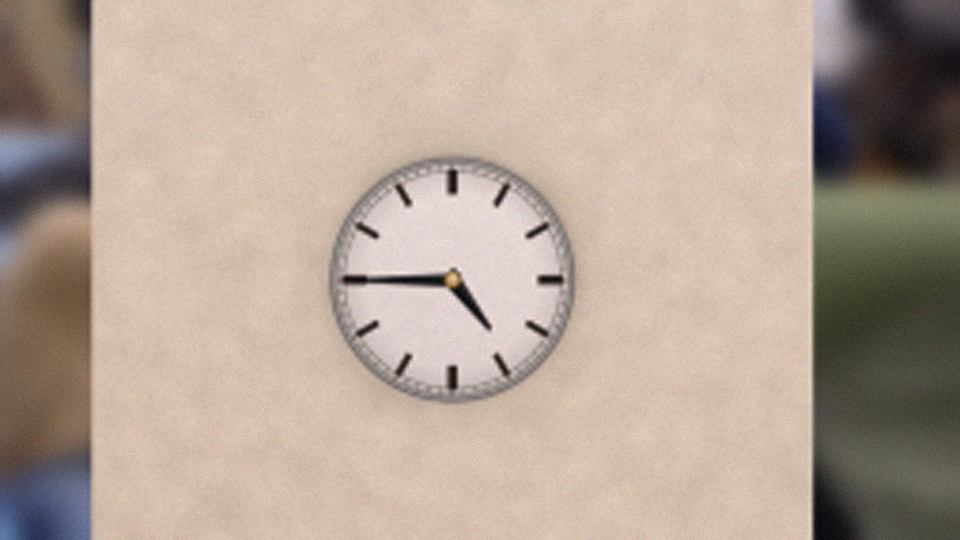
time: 4:45
